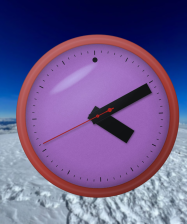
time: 4:10:41
